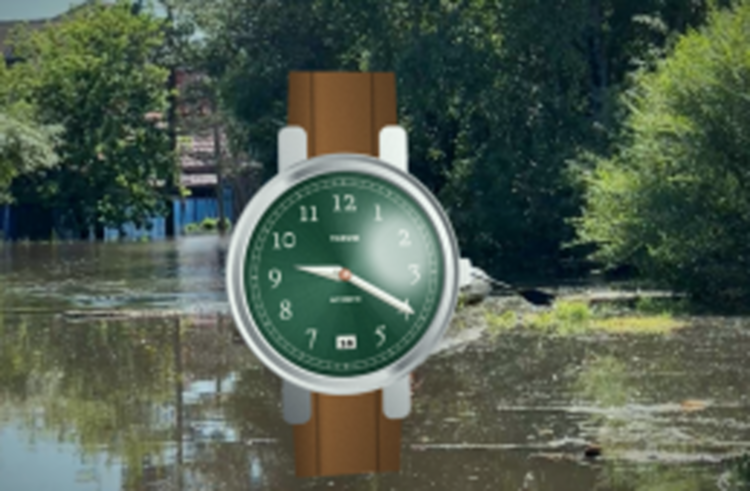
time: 9:20
